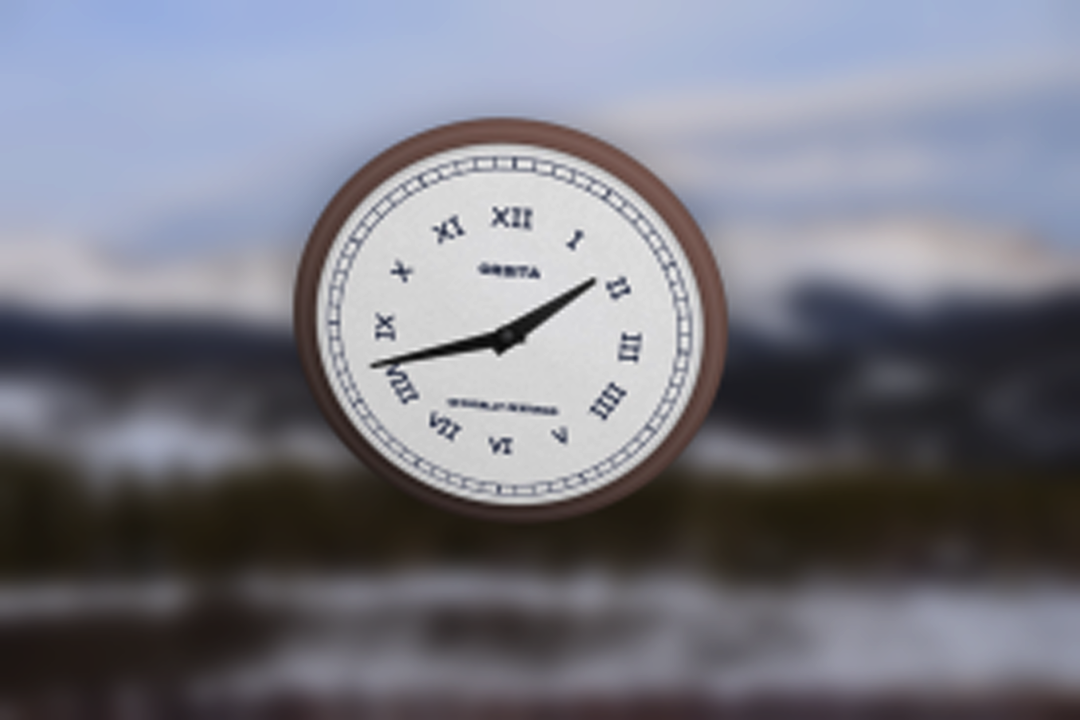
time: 1:42
